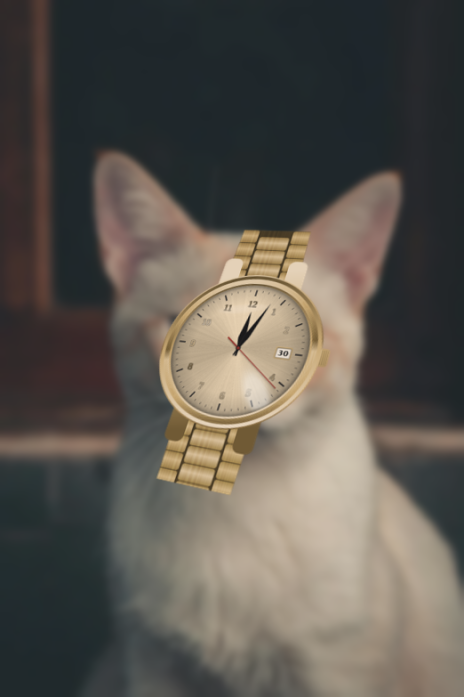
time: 12:03:21
